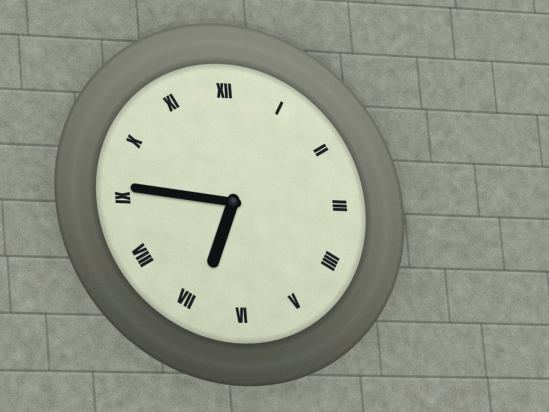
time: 6:46
